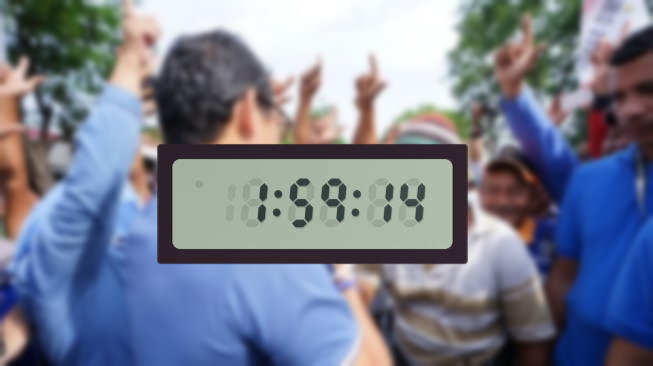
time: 1:59:14
